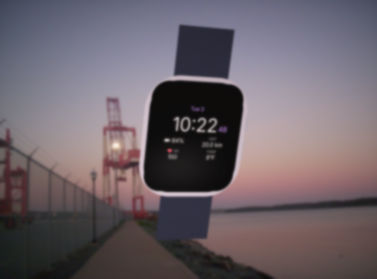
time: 10:22
